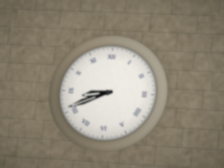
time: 8:41
